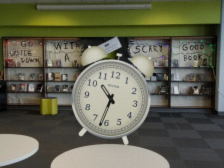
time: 10:32
